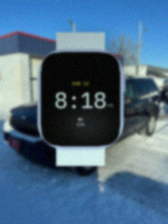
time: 8:18
